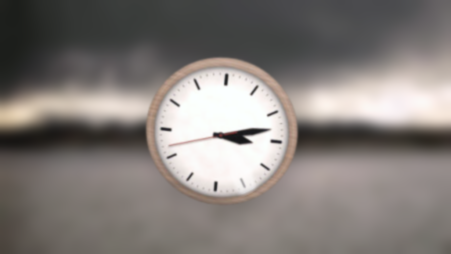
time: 3:12:42
